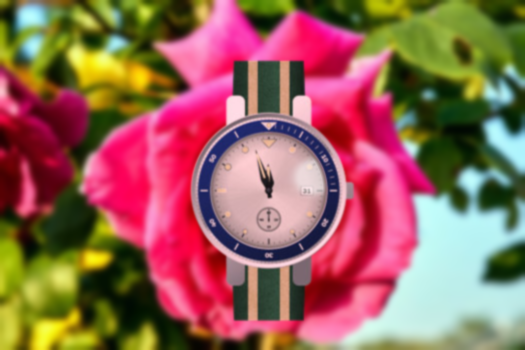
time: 11:57
